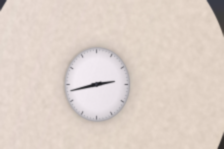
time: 2:43
